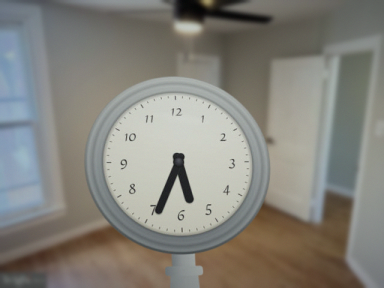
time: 5:34
